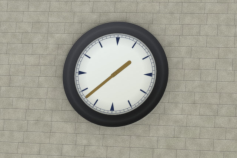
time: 1:38
